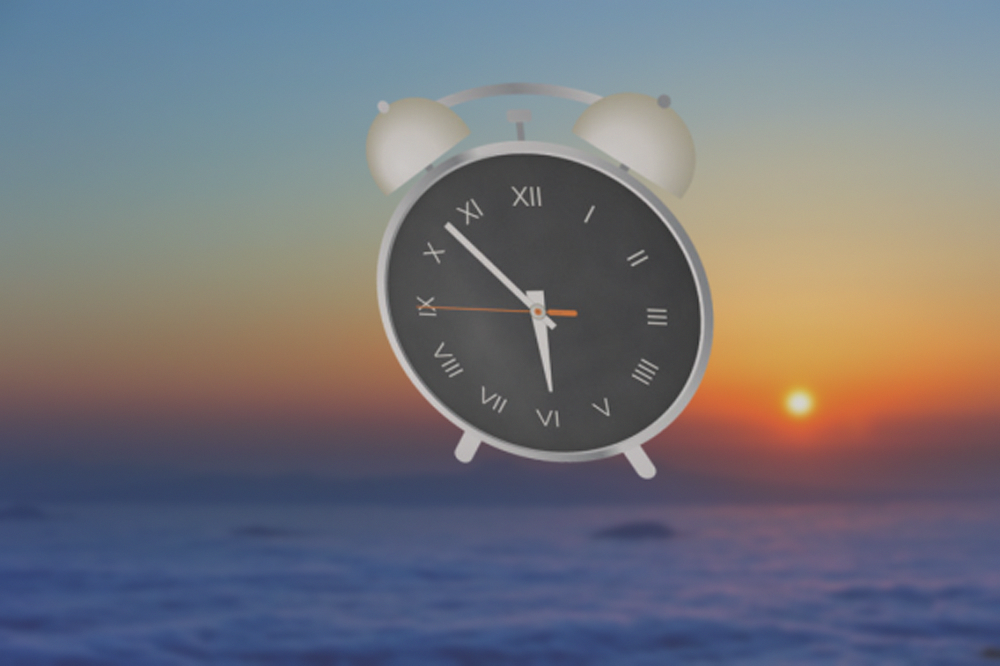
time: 5:52:45
